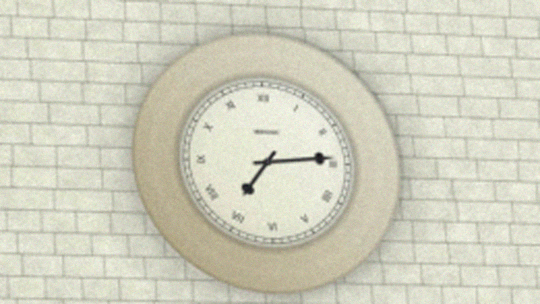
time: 7:14
